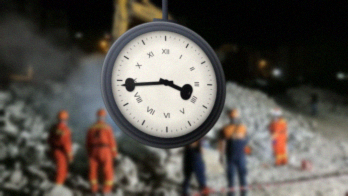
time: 3:44
